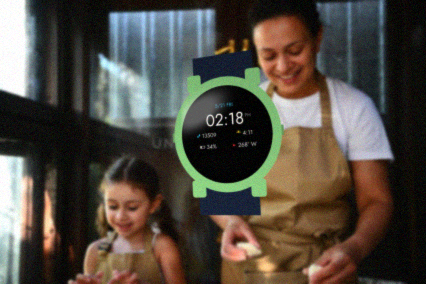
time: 2:18
